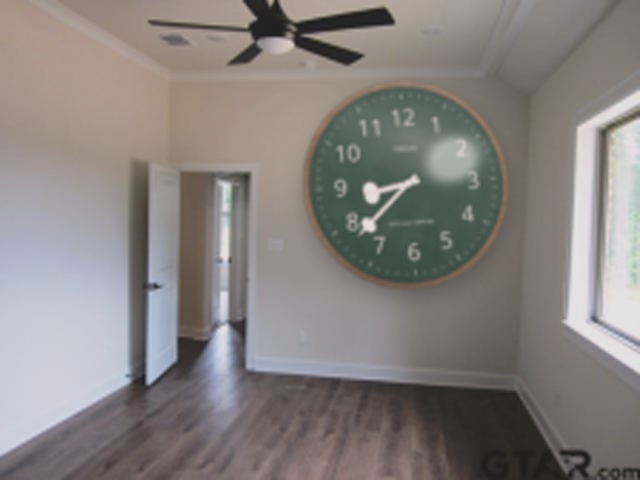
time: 8:38
